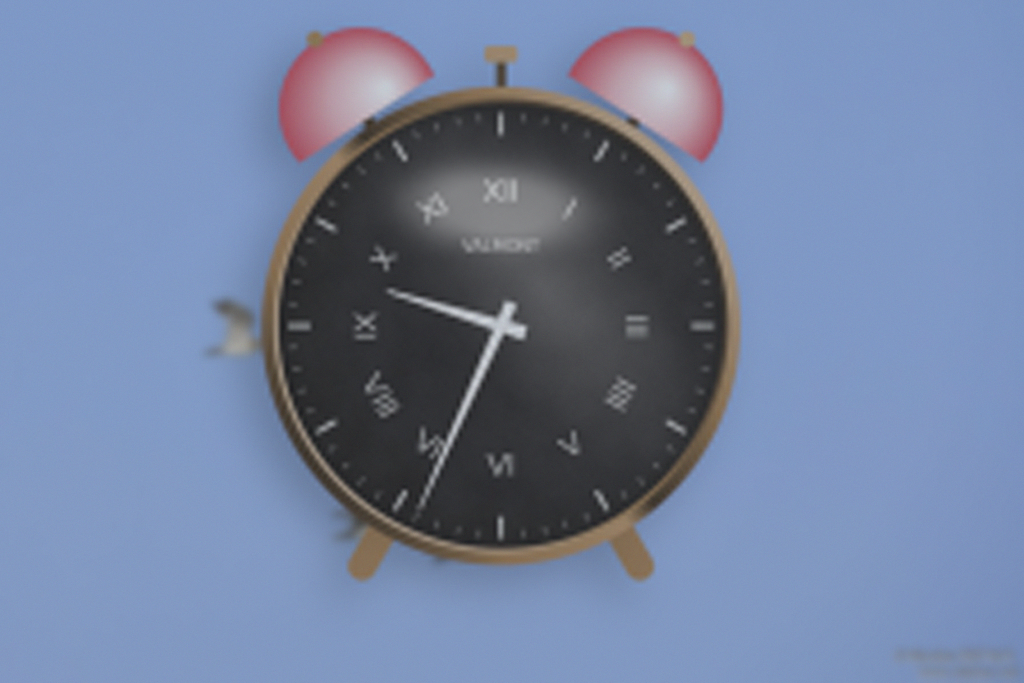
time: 9:34
